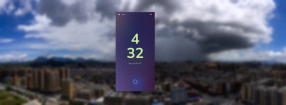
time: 4:32
